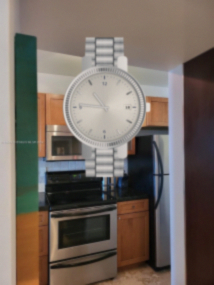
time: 10:46
